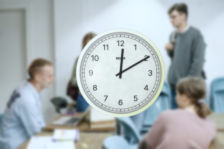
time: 12:10
